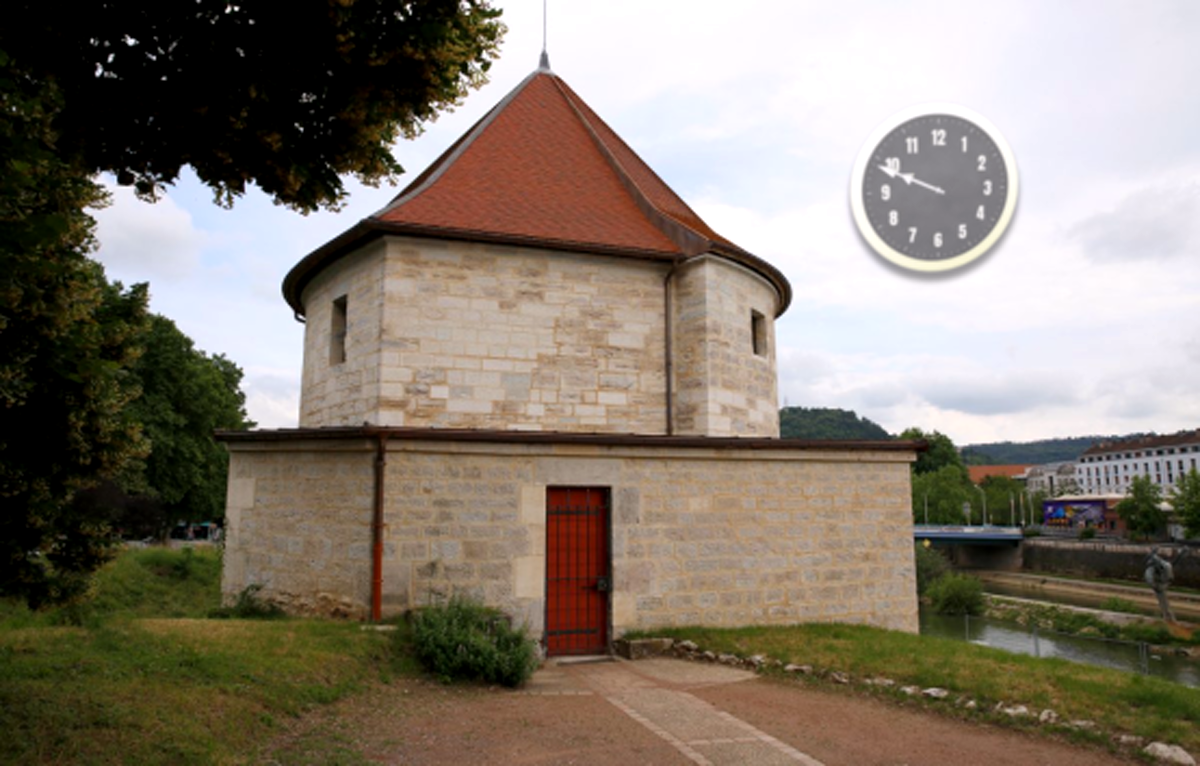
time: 9:49
